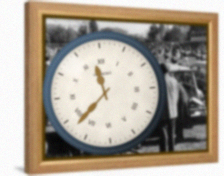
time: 11:38
